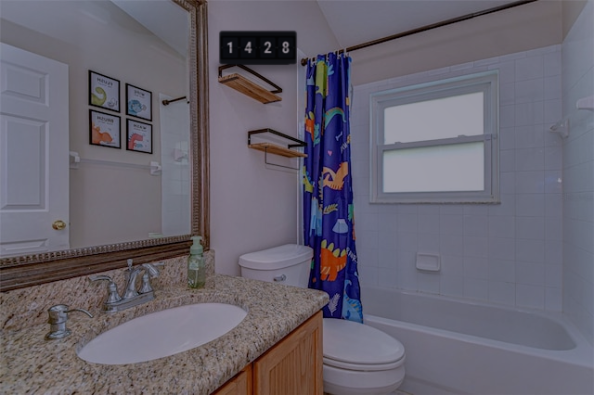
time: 14:28
